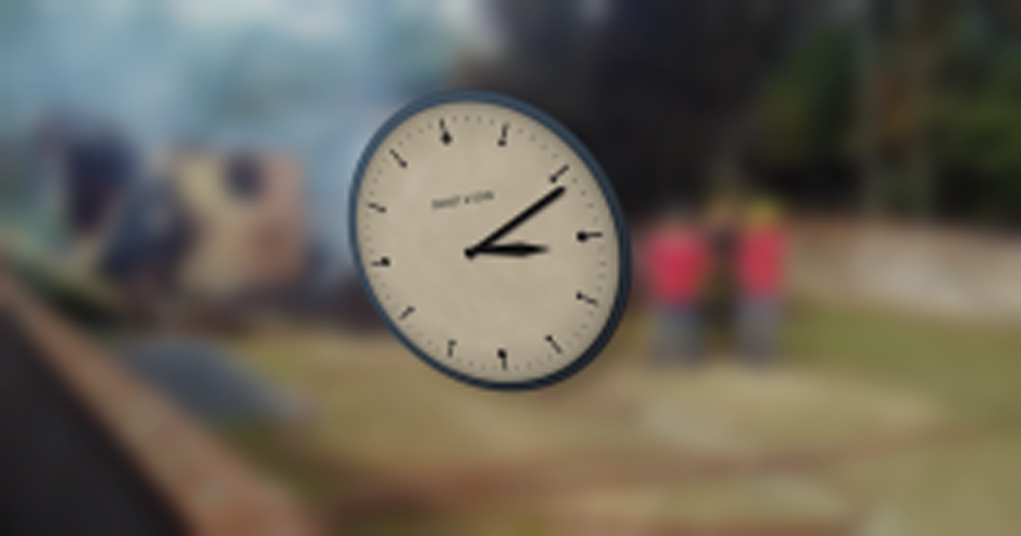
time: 3:11
